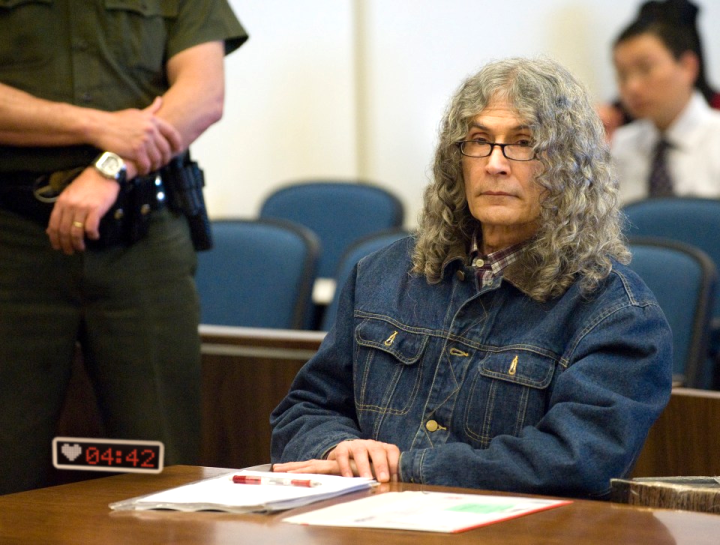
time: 4:42
